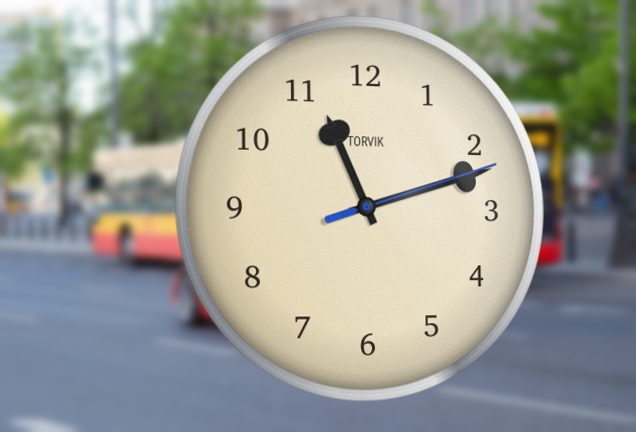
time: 11:12:12
